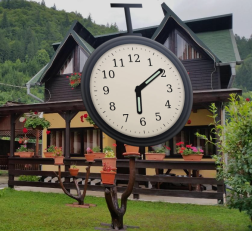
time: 6:09
